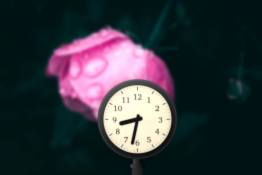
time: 8:32
